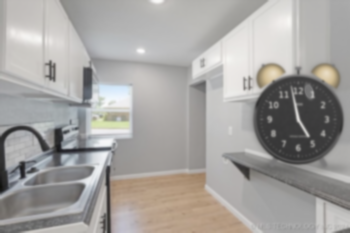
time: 4:58
